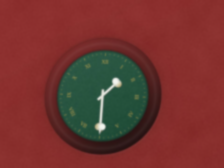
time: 1:30
